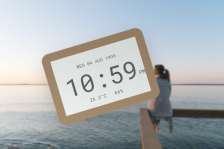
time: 10:59
